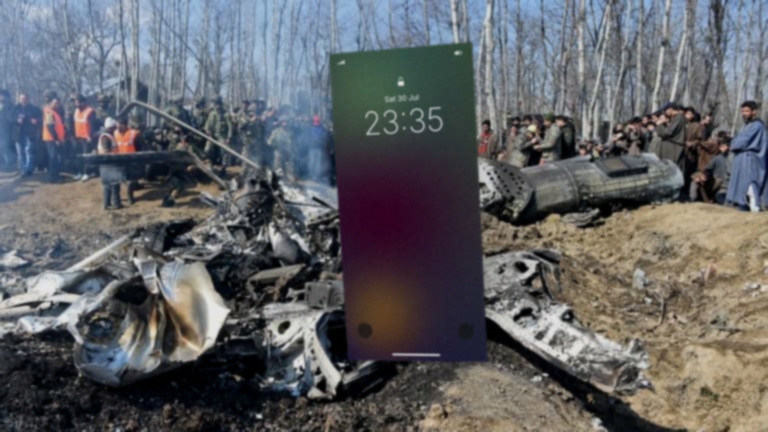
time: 23:35
